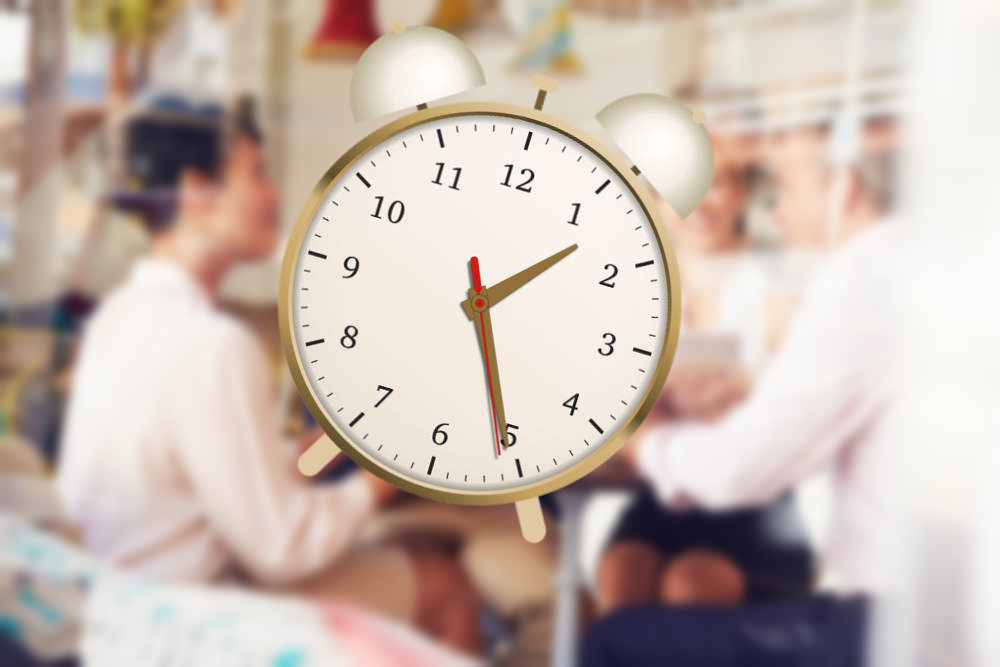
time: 1:25:26
